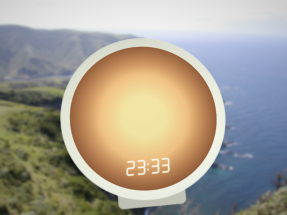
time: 23:33
